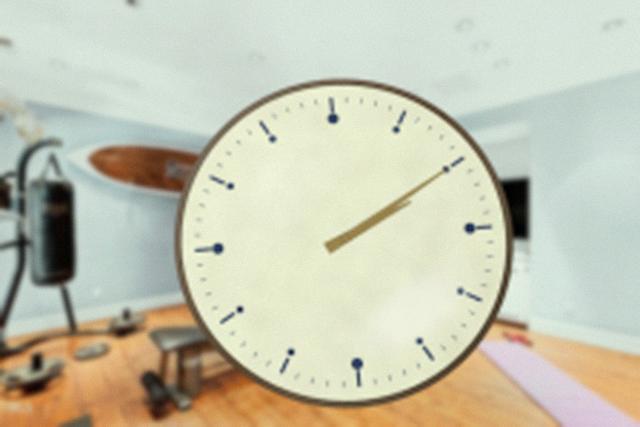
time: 2:10
